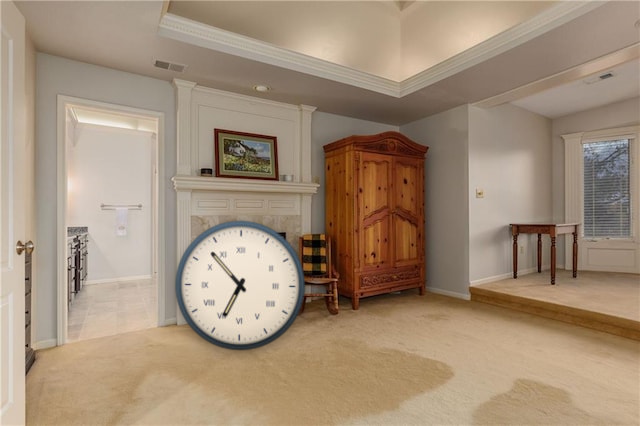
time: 6:53
